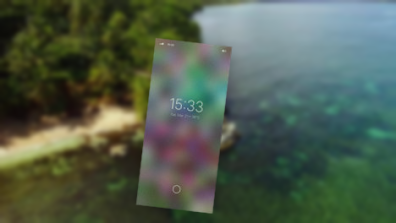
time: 15:33
